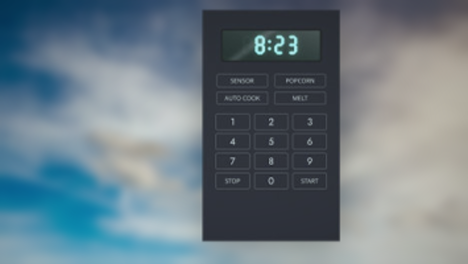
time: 8:23
